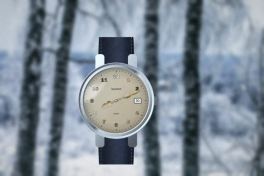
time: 8:11
